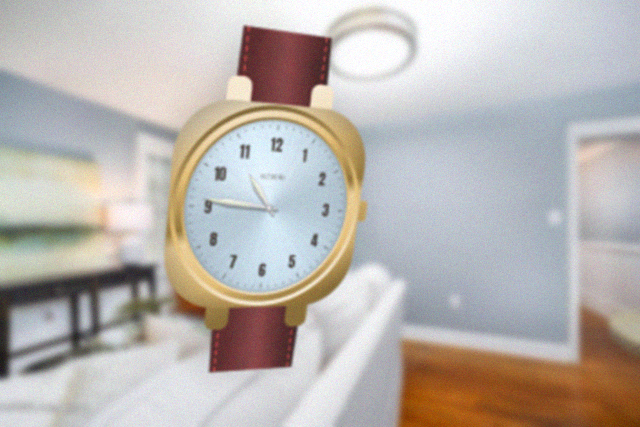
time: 10:46
